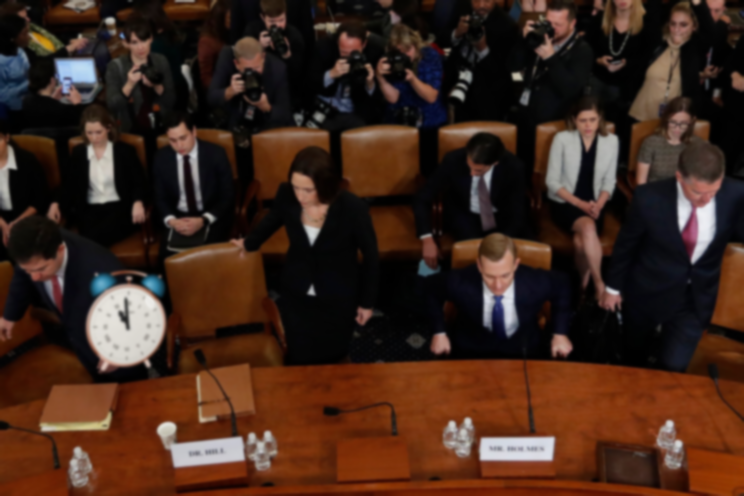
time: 10:59
